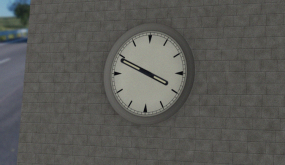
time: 3:49
